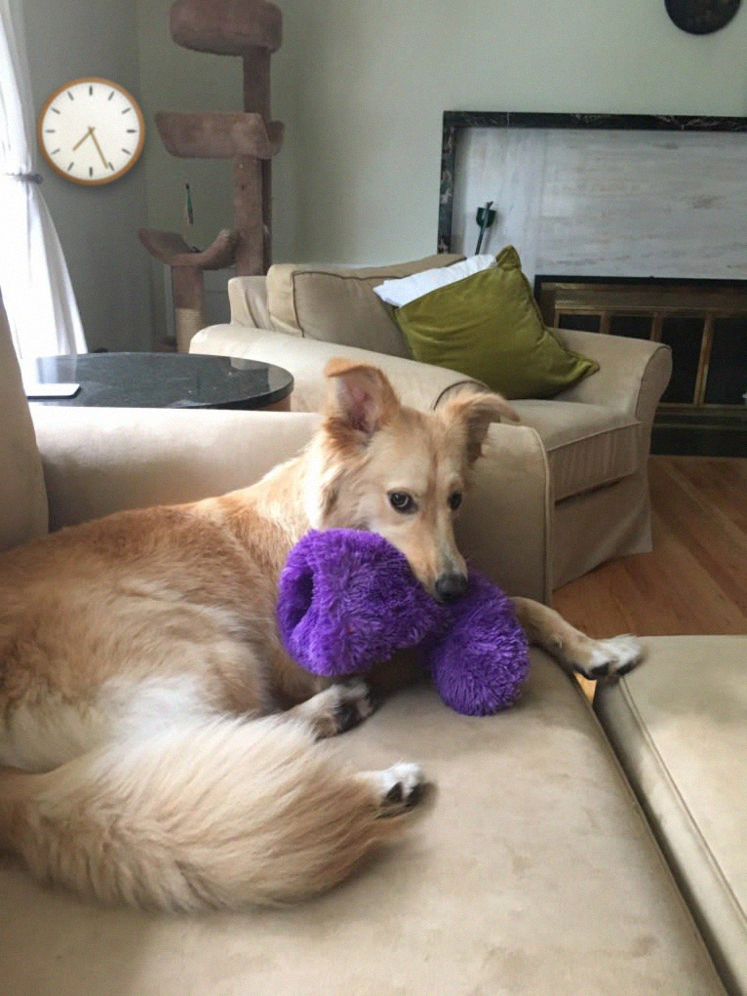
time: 7:26
